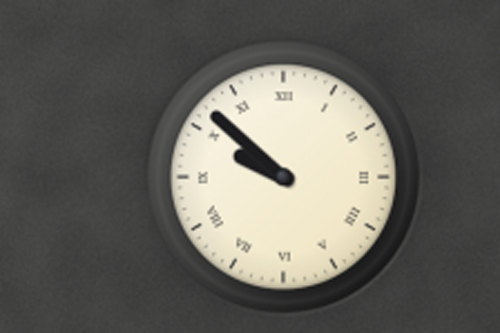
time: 9:52
